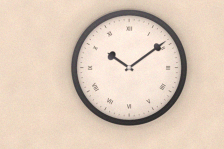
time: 10:09
